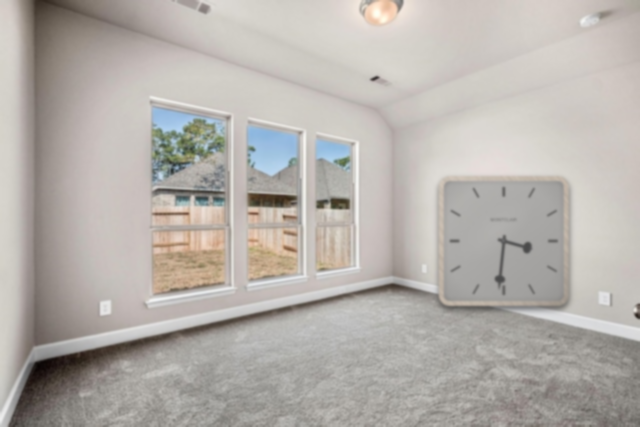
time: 3:31
